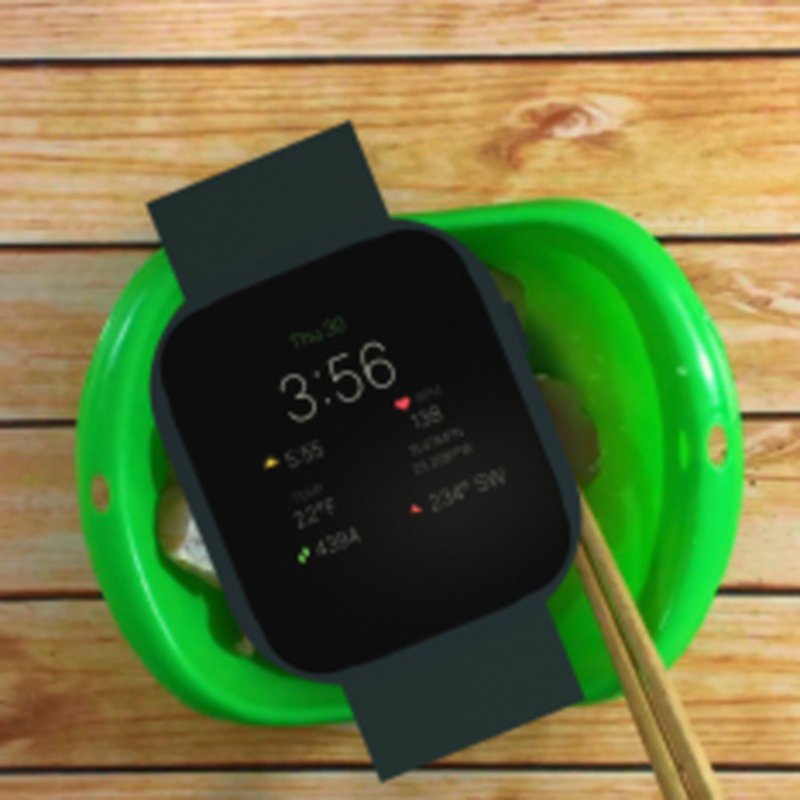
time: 3:56
